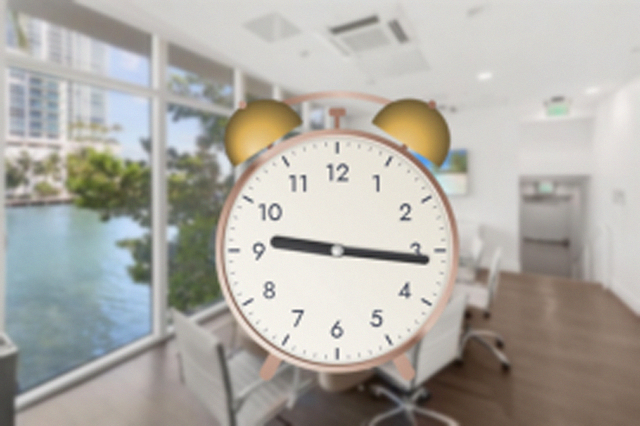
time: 9:16
